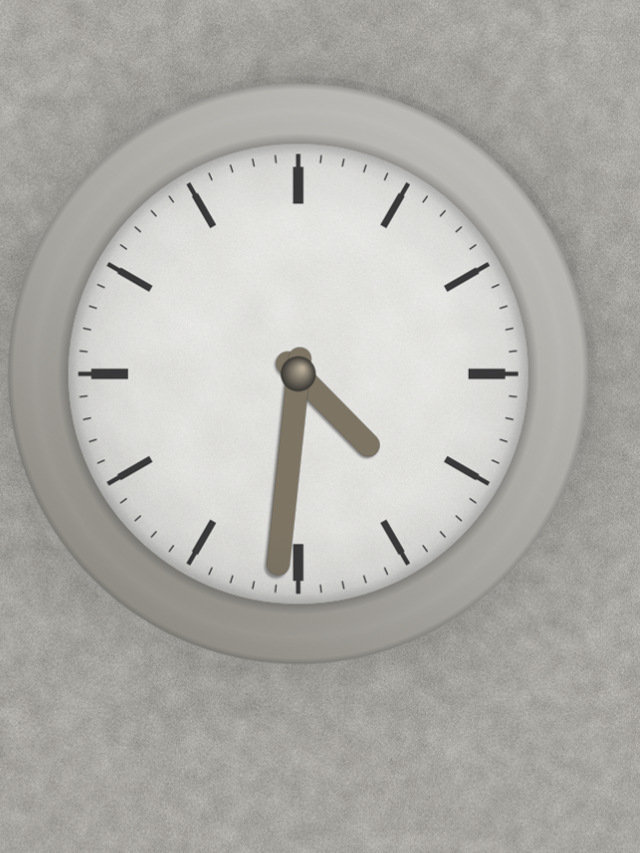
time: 4:31
